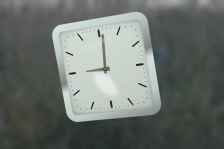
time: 9:01
